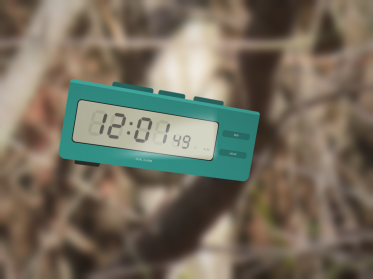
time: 12:01:49
